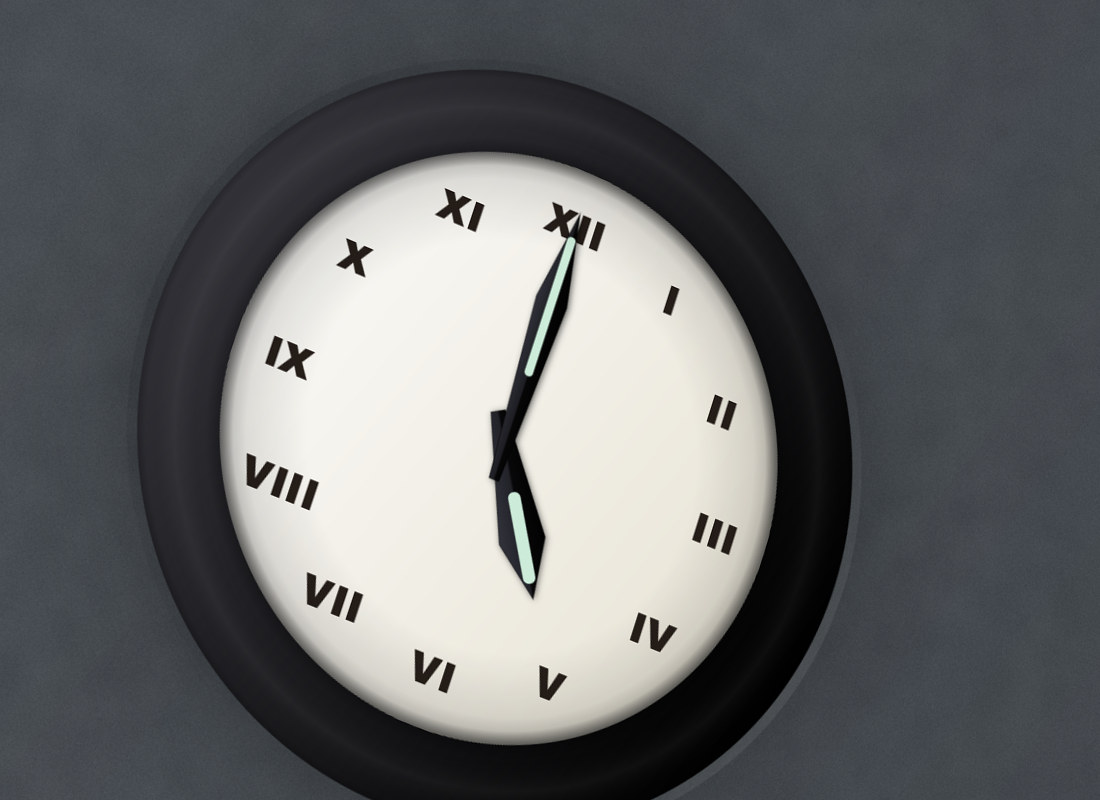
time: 5:00
